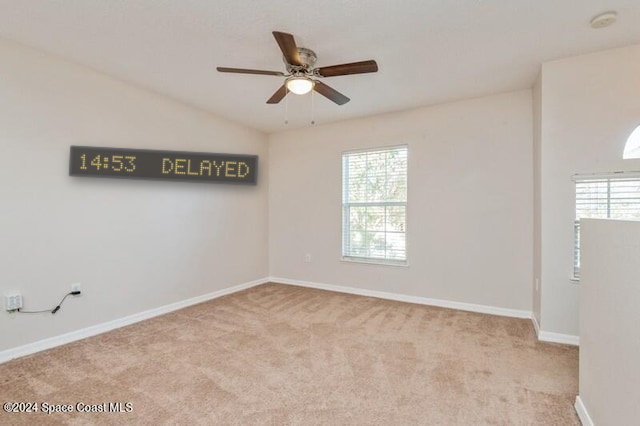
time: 14:53
